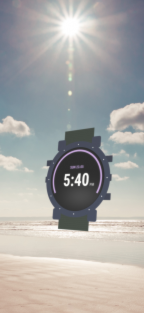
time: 5:40
